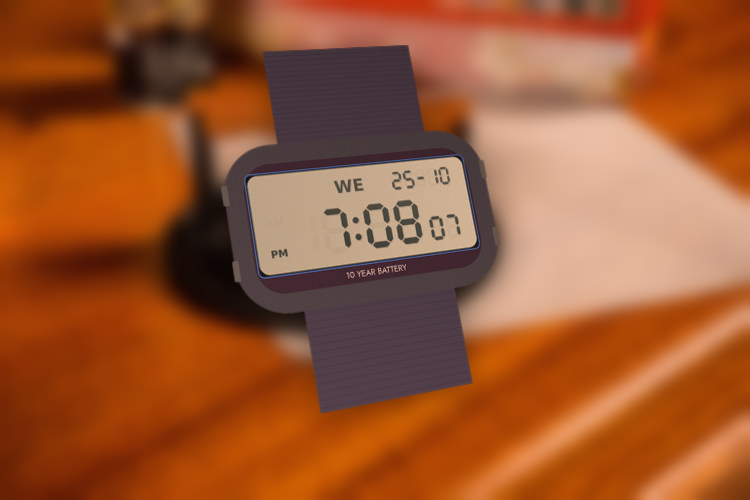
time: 7:08:07
